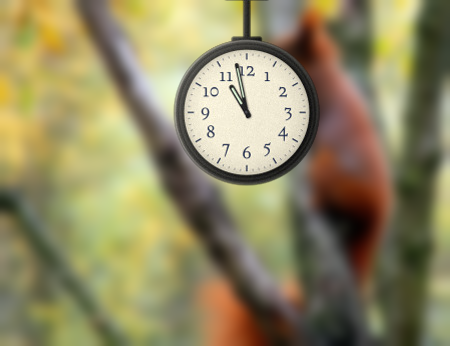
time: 10:58
